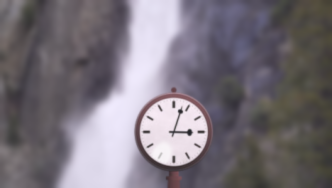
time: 3:03
